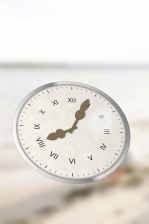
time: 8:04
